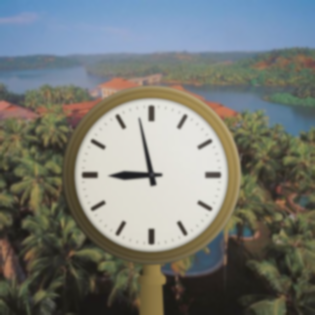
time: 8:58
